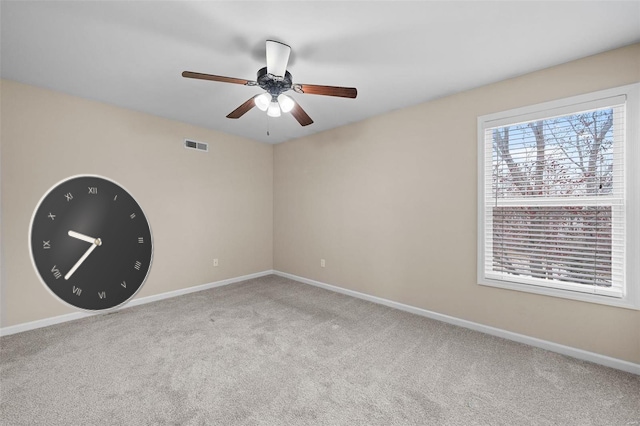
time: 9:38
